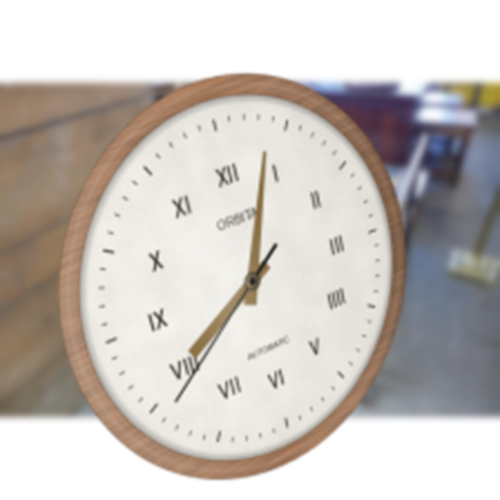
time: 8:03:39
